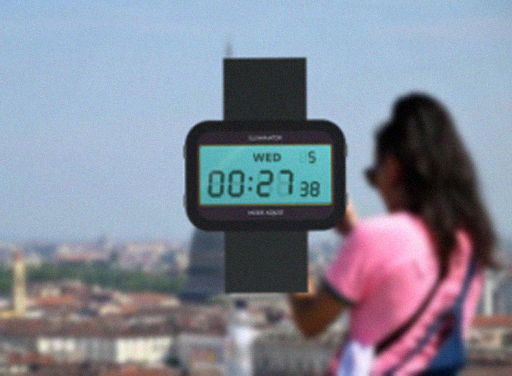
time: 0:27:38
